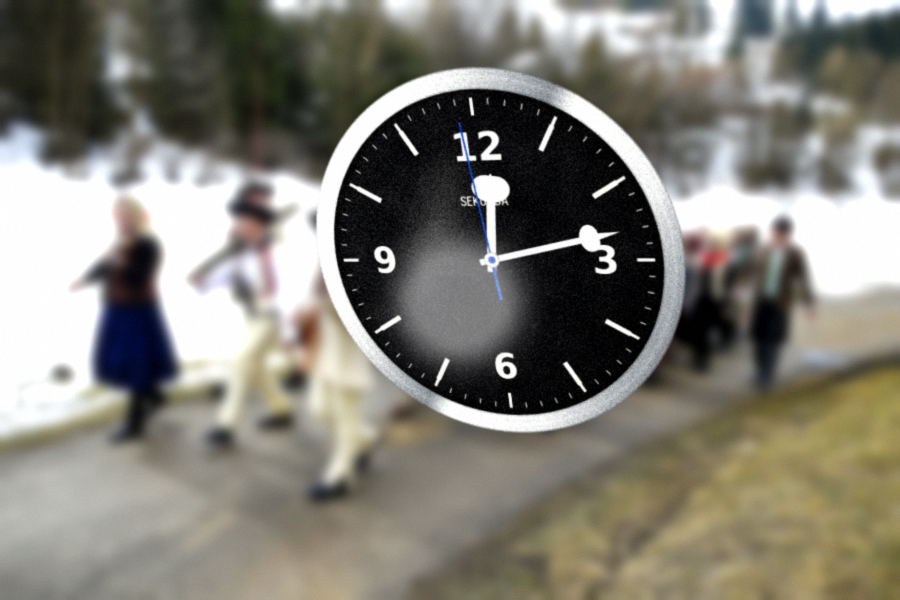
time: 12:12:59
